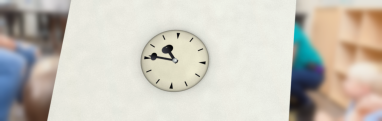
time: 10:46
